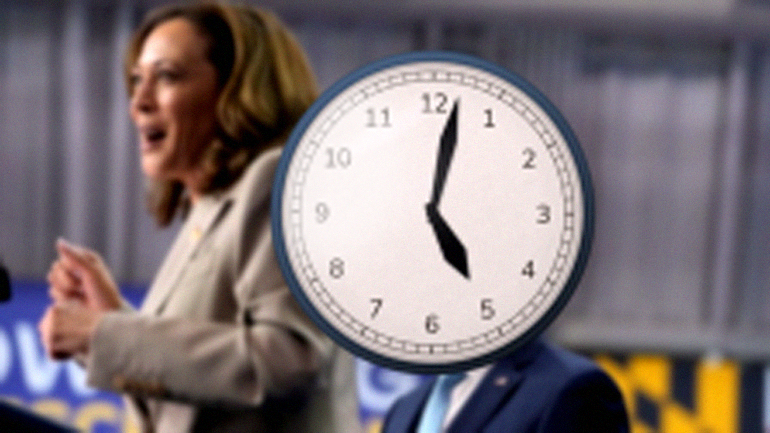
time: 5:02
